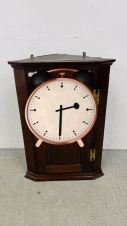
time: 2:30
